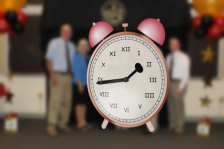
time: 1:44
